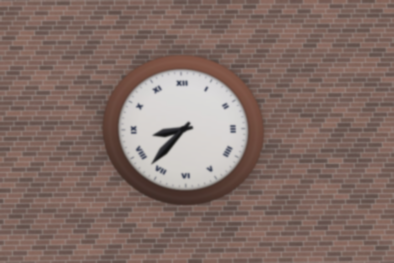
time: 8:37
